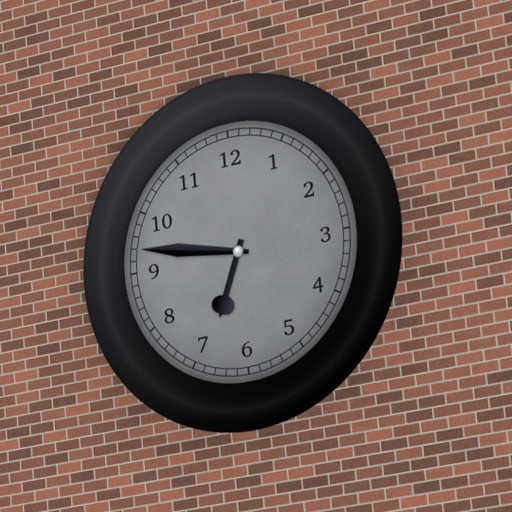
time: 6:47
